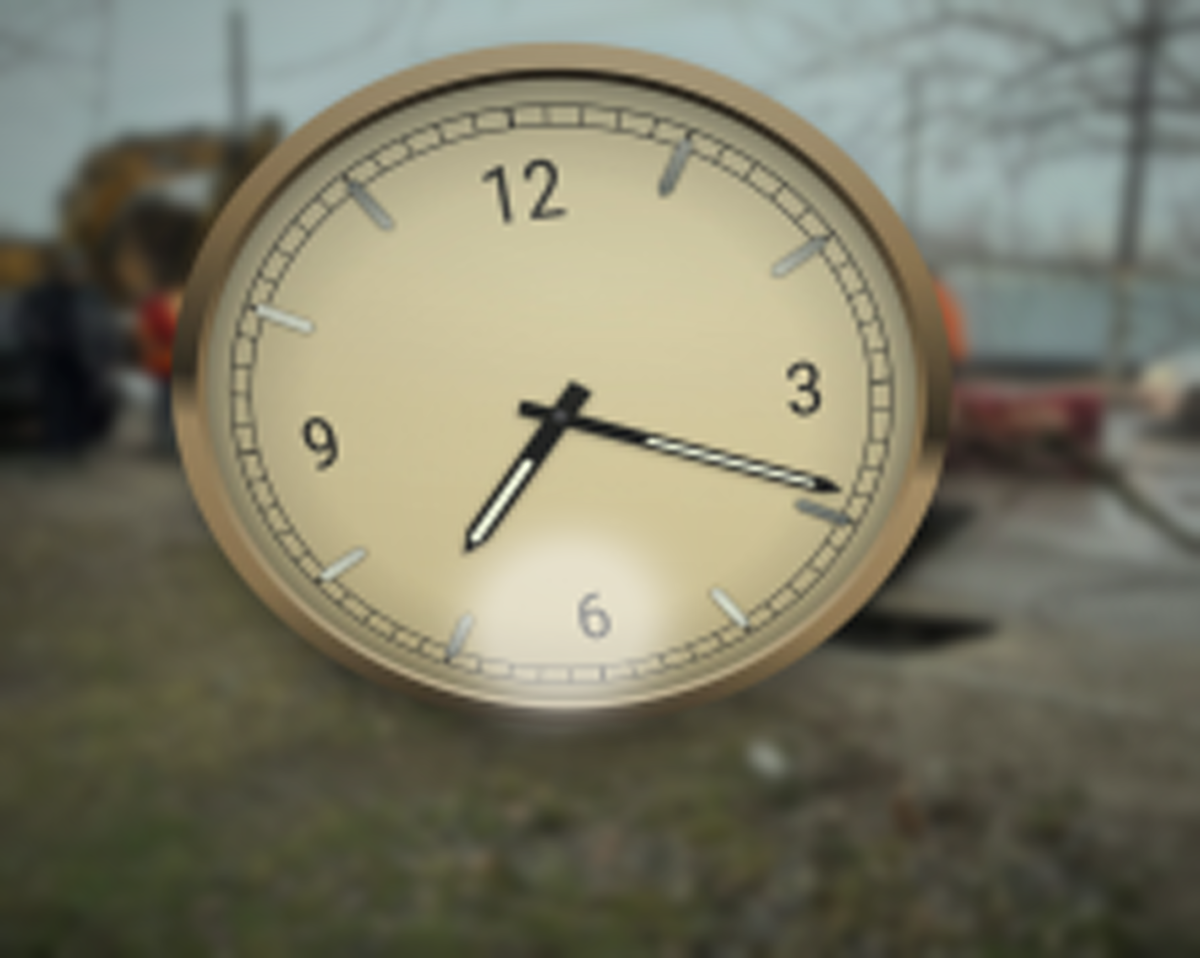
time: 7:19
